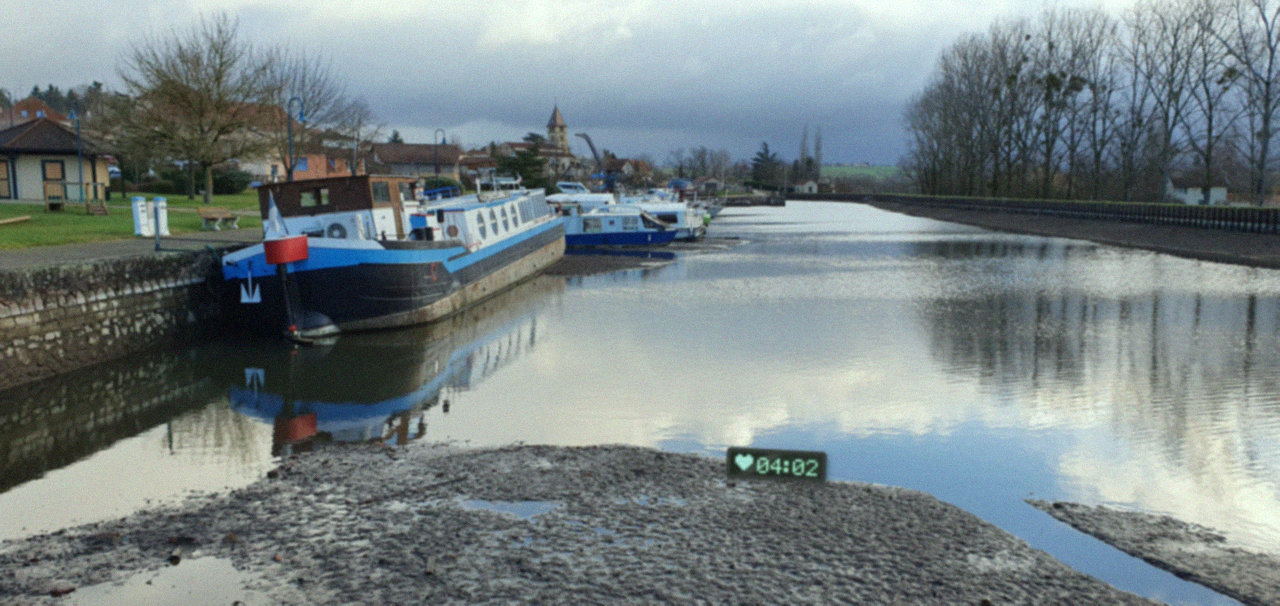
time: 4:02
